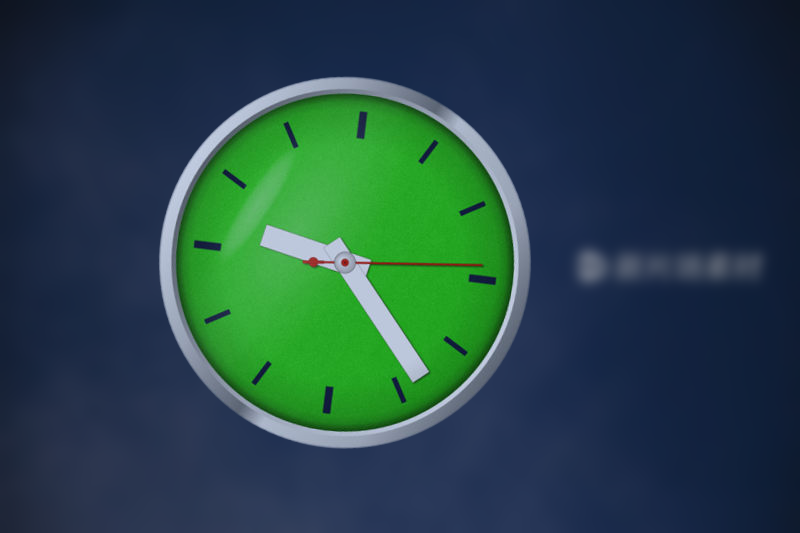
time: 9:23:14
